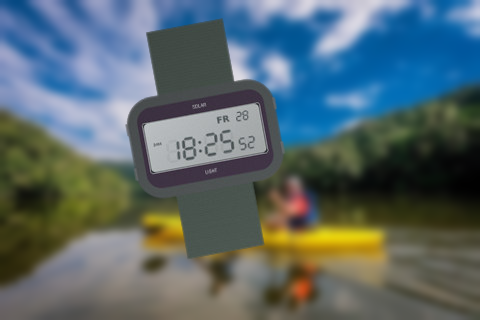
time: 18:25:52
